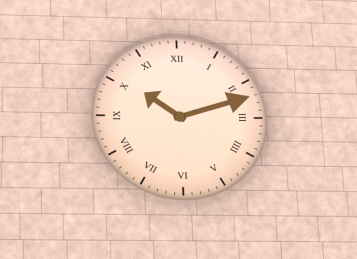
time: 10:12
